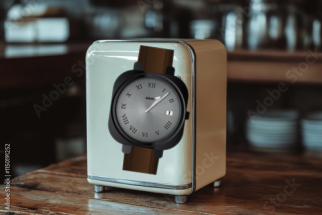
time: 1:07
